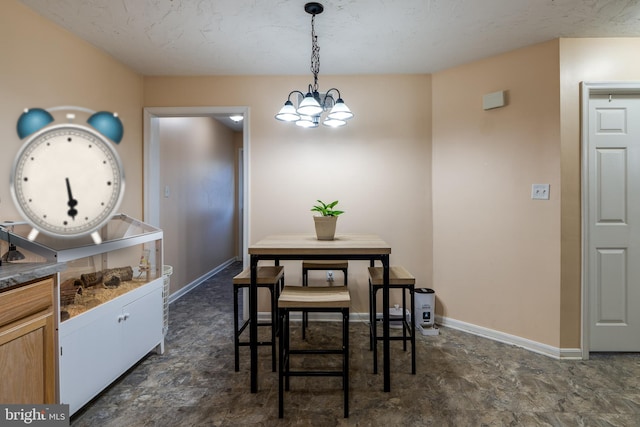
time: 5:28
